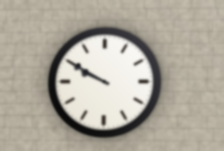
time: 9:50
